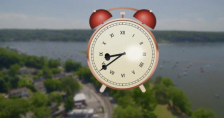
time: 8:39
